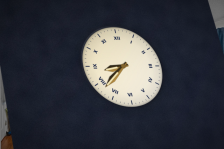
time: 8:38
